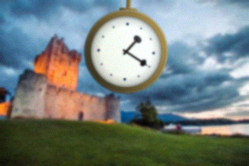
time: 1:20
